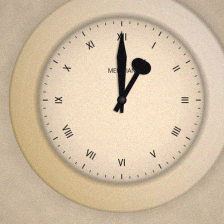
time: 1:00
